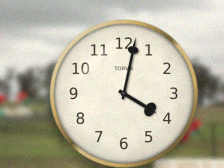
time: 4:02
